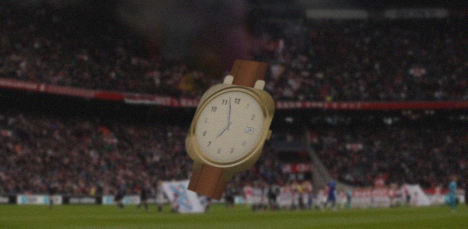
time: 6:57
